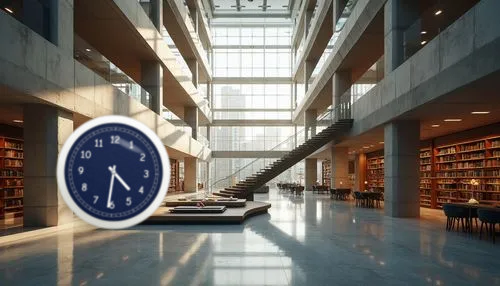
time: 4:31
